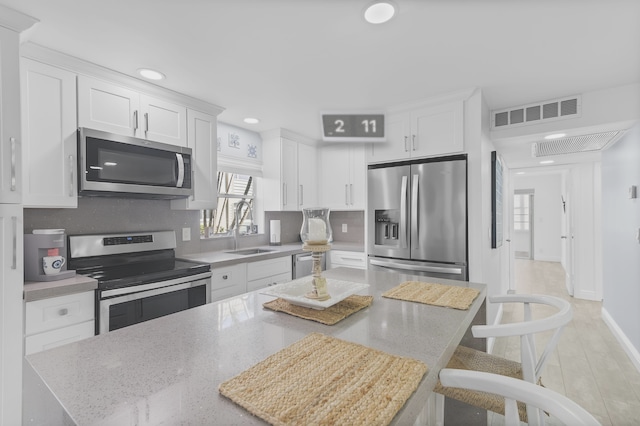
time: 2:11
